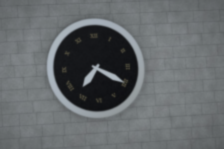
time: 7:20
